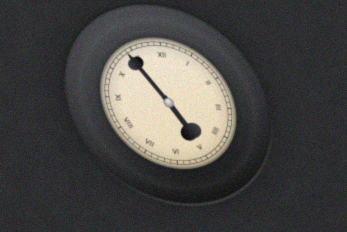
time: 4:54
